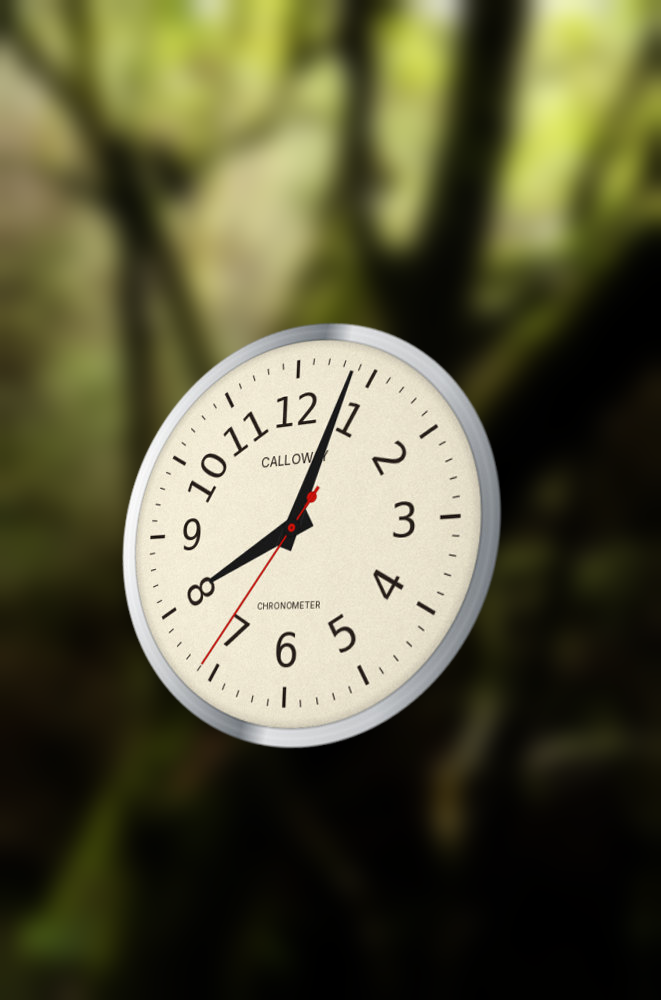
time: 8:03:36
